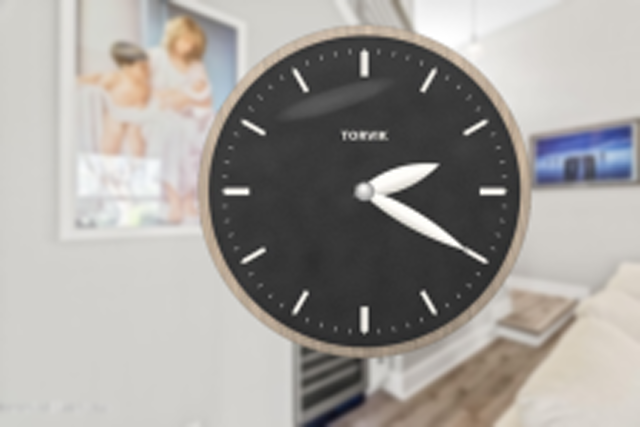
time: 2:20
